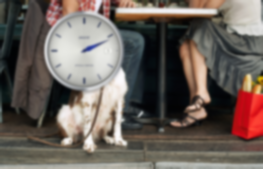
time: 2:11
